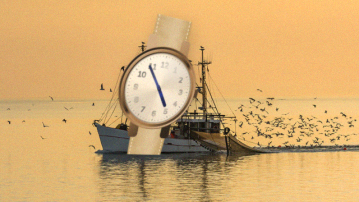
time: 4:54
